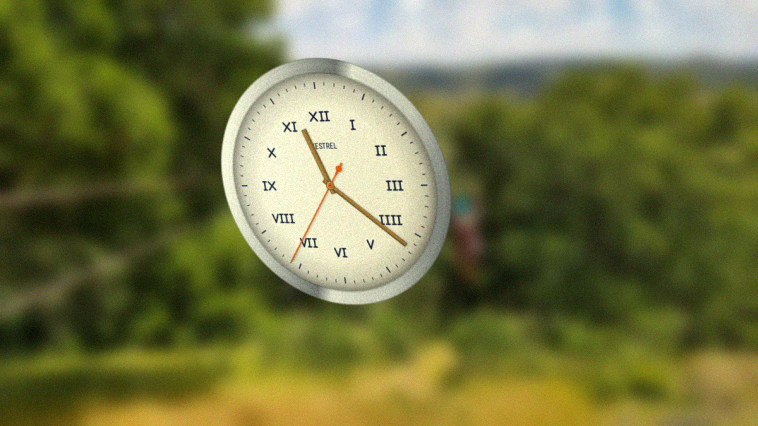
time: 11:21:36
